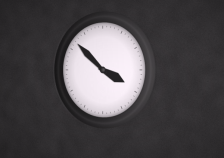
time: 3:52
